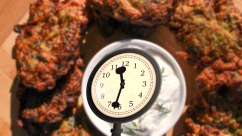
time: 11:32
